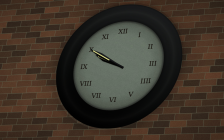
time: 9:50
